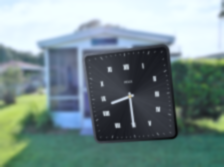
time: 8:30
